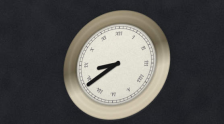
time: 8:39
